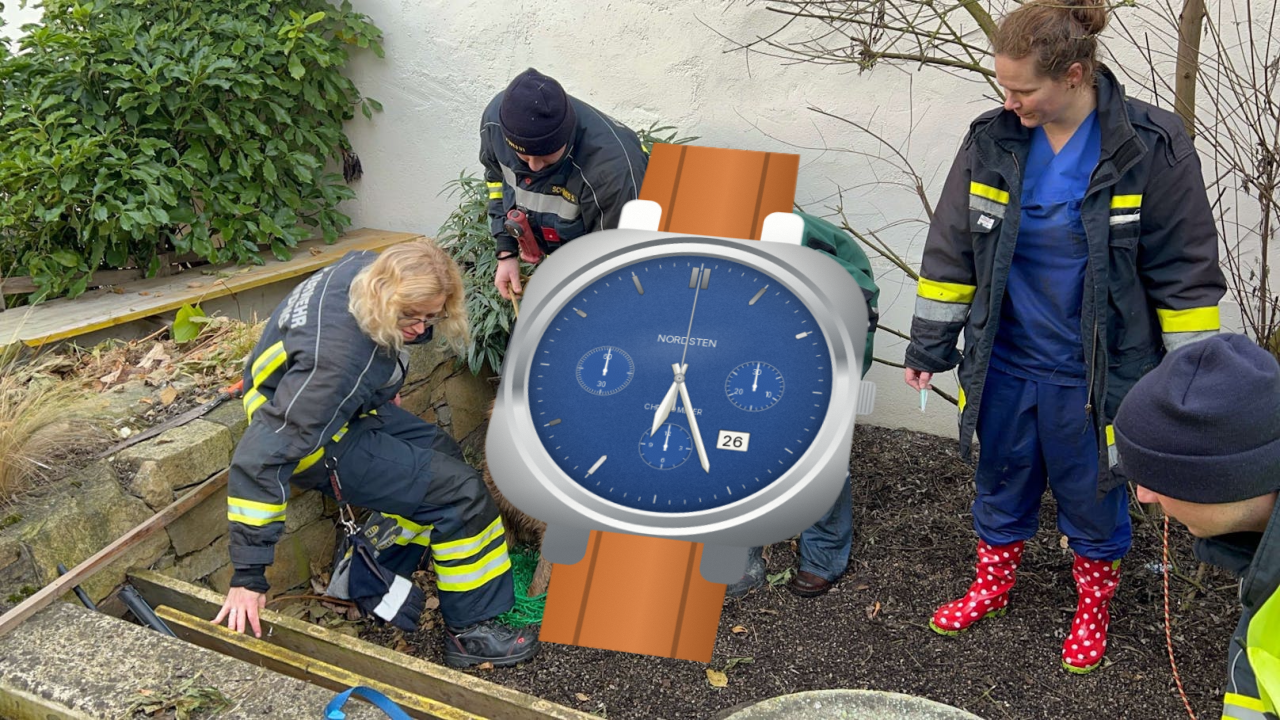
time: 6:26
